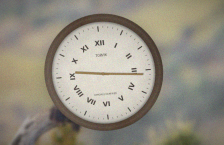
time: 9:16
